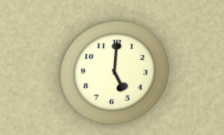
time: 5:00
